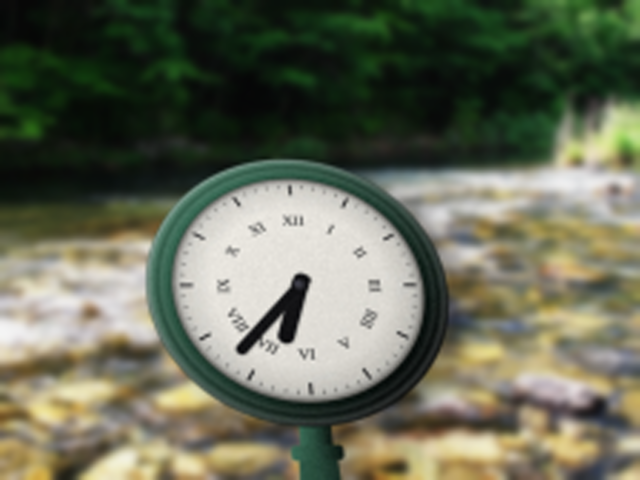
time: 6:37
